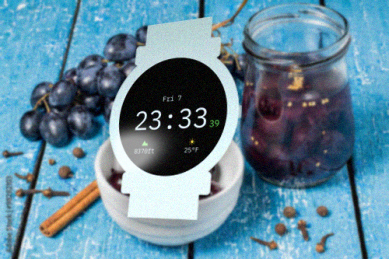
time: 23:33:39
